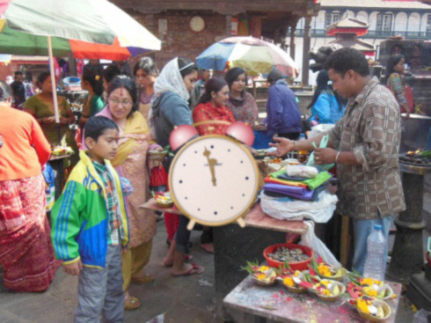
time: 11:58
